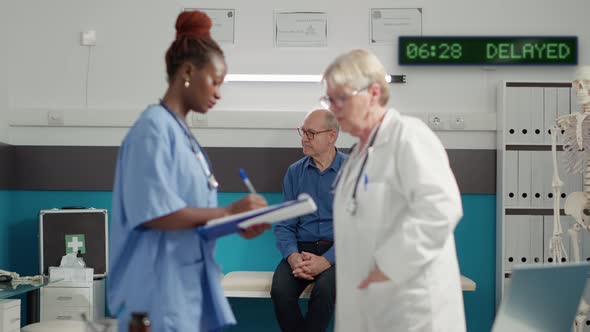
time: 6:28
